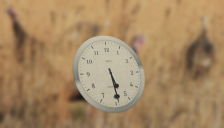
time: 5:29
